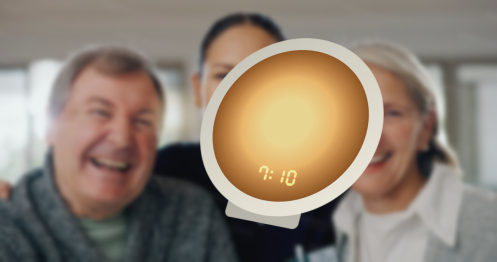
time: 7:10
